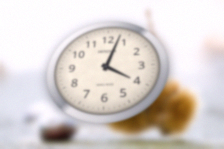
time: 4:03
